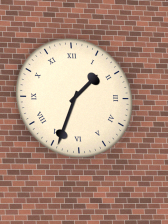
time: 1:34
